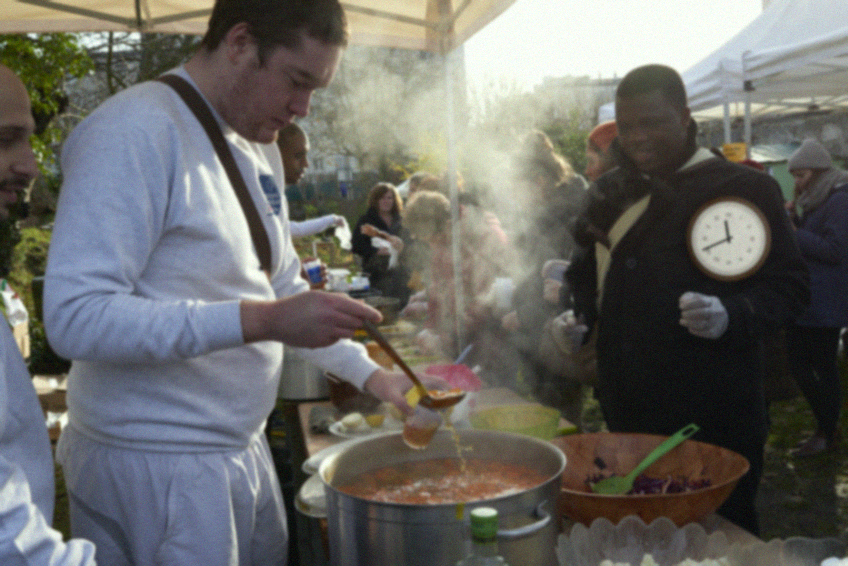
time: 11:41
